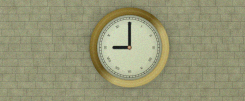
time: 9:00
